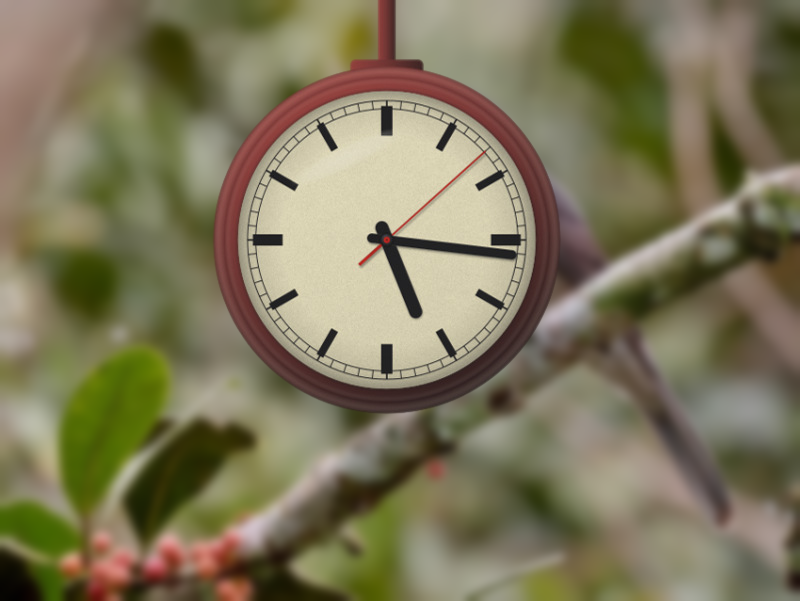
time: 5:16:08
